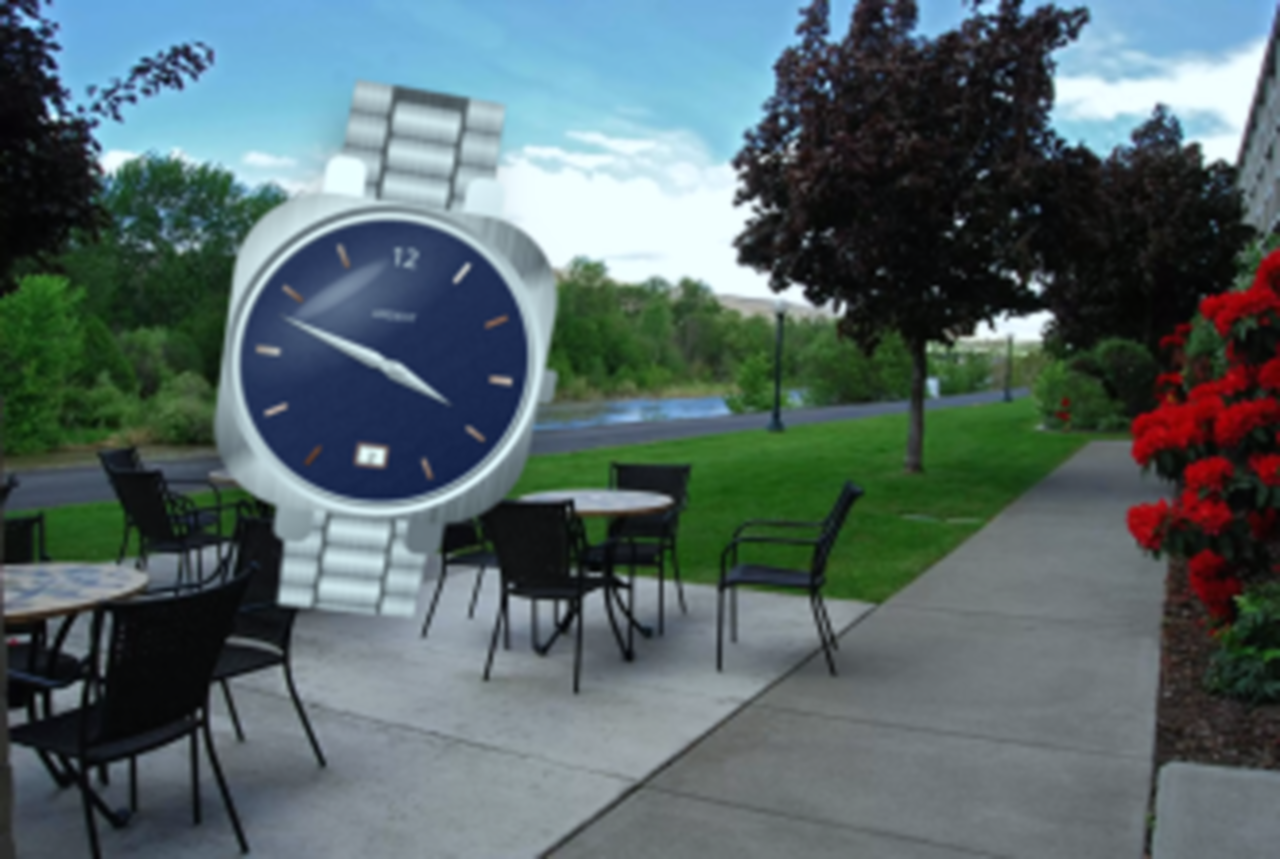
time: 3:48
